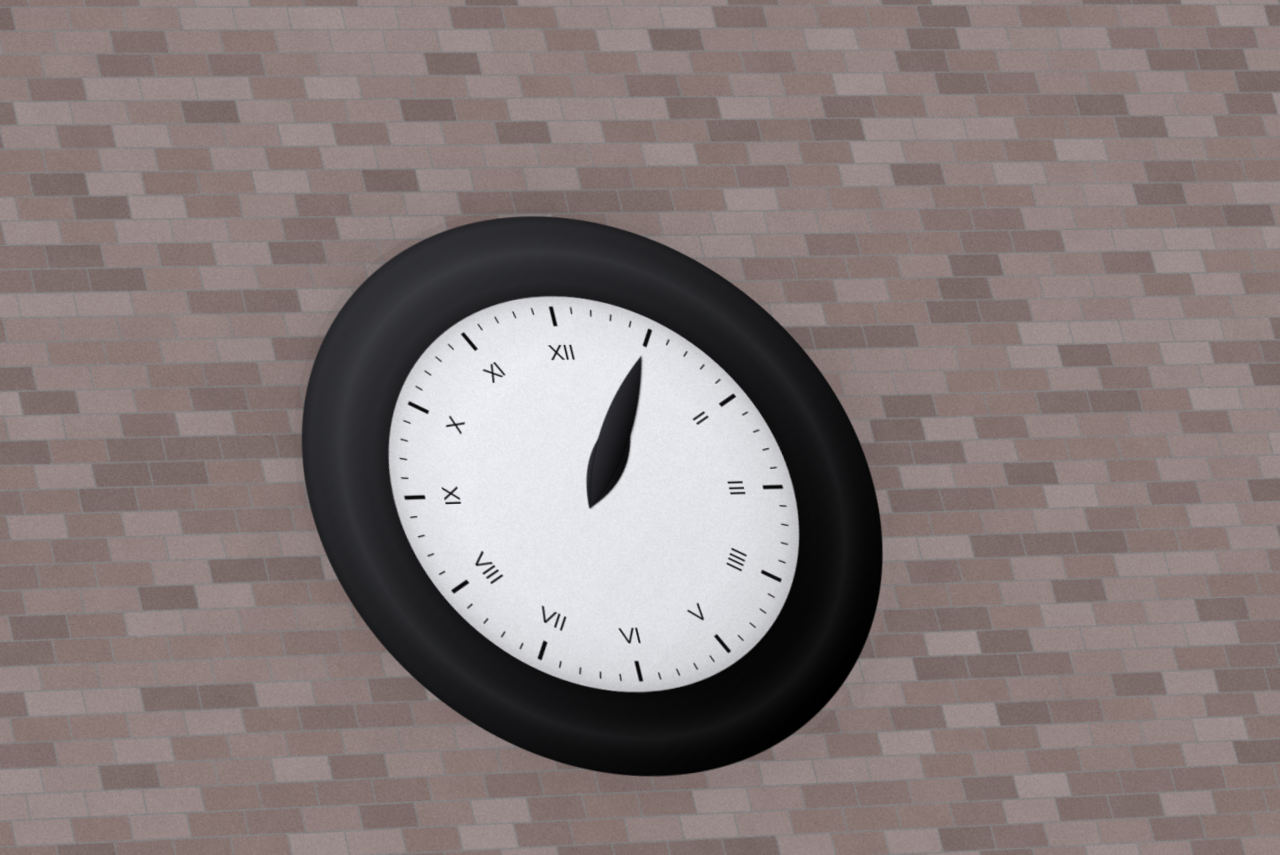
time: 1:05
